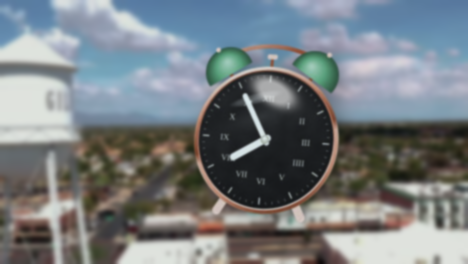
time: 7:55
